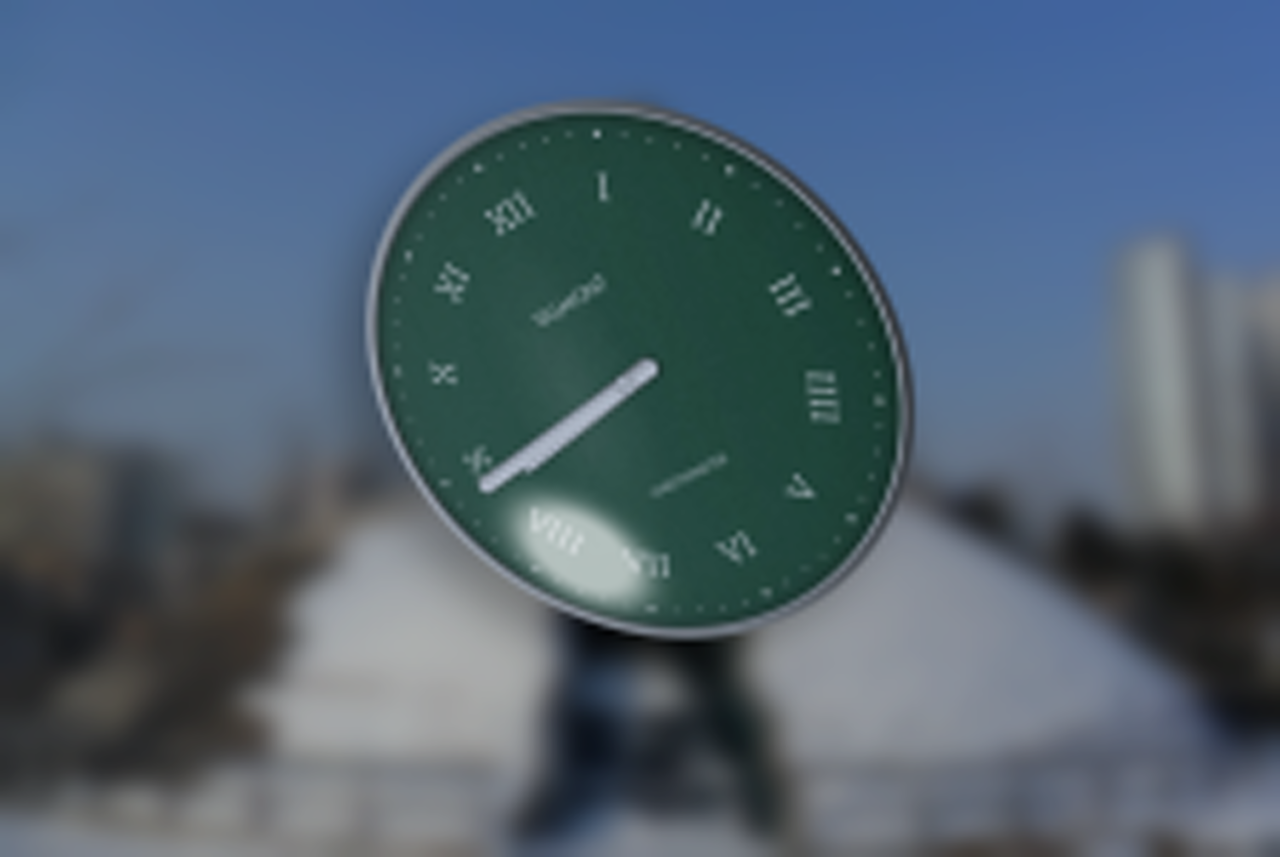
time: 8:44
